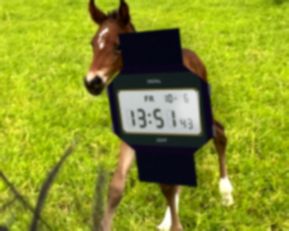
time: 13:51
